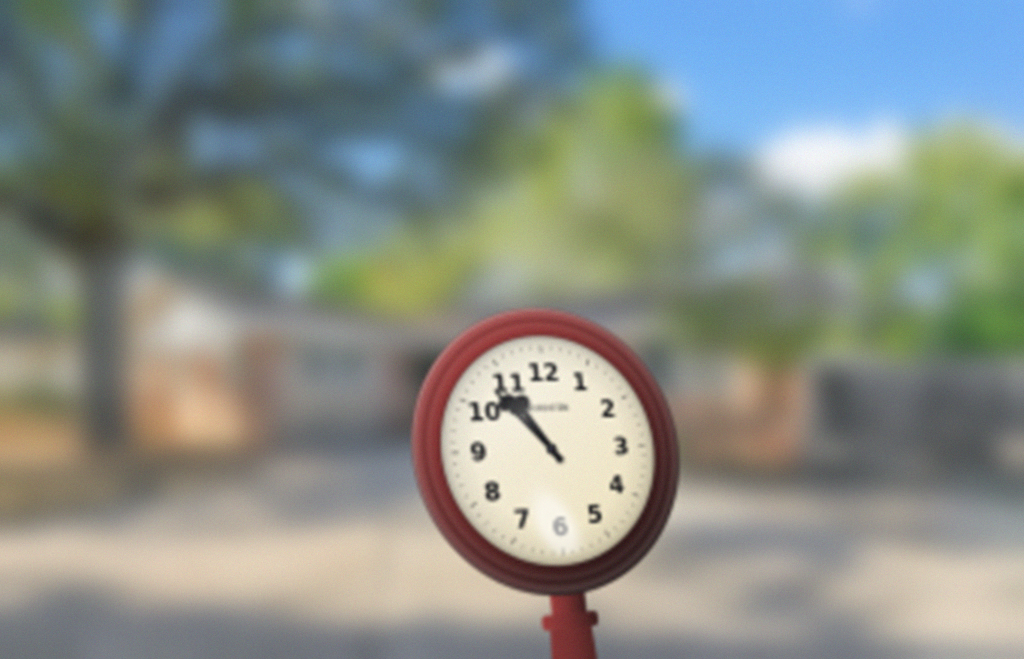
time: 10:53
